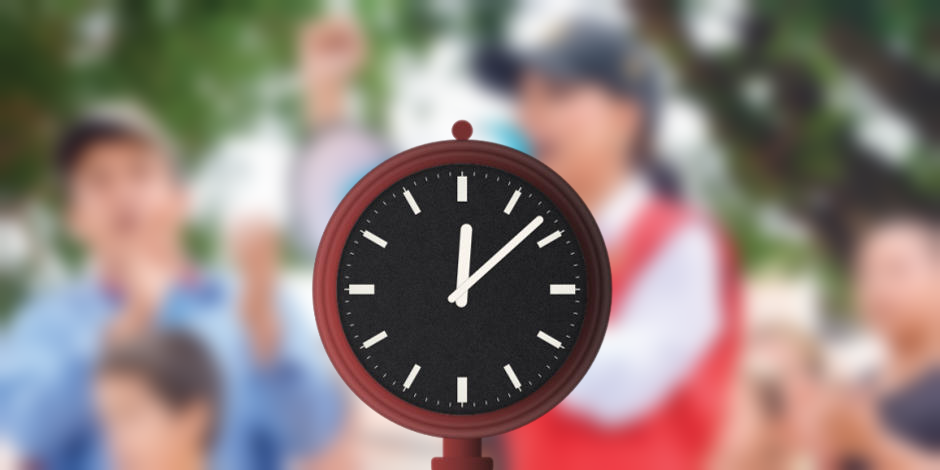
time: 12:08
